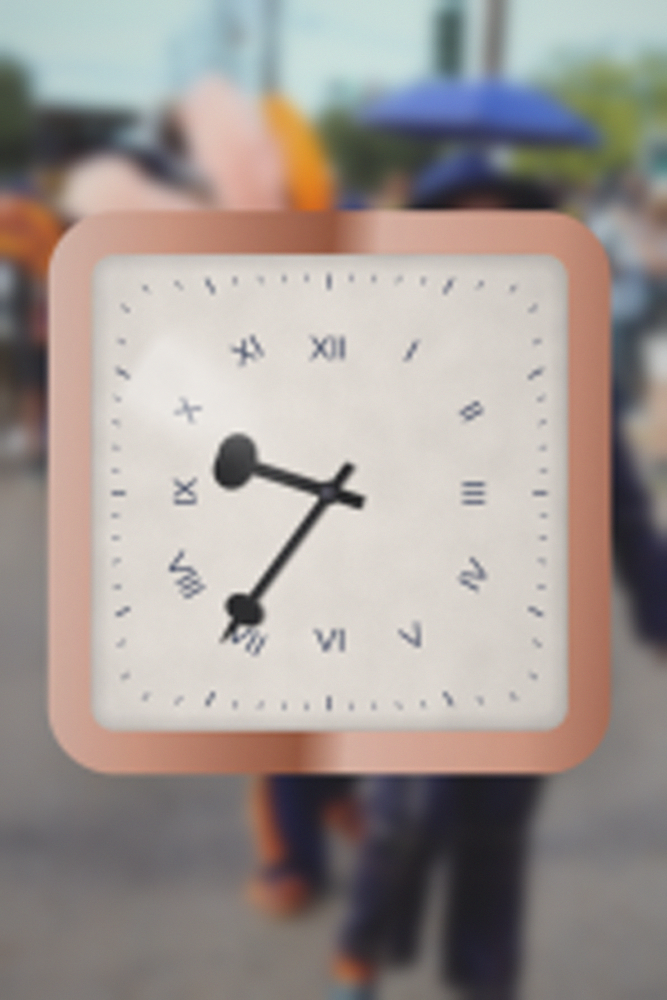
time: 9:36
